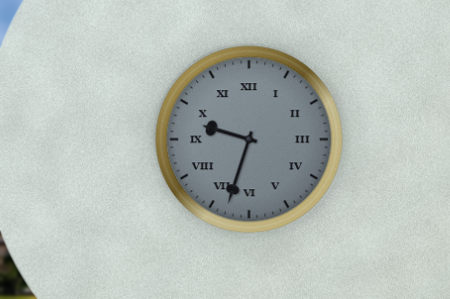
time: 9:33
